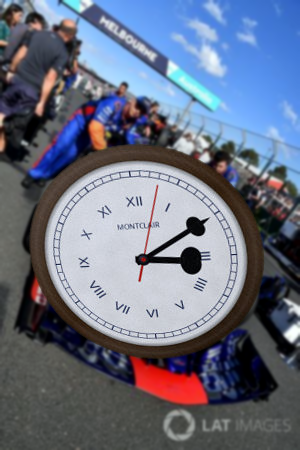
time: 3:10:03
